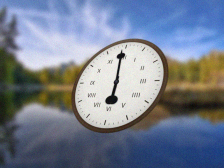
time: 5:59
